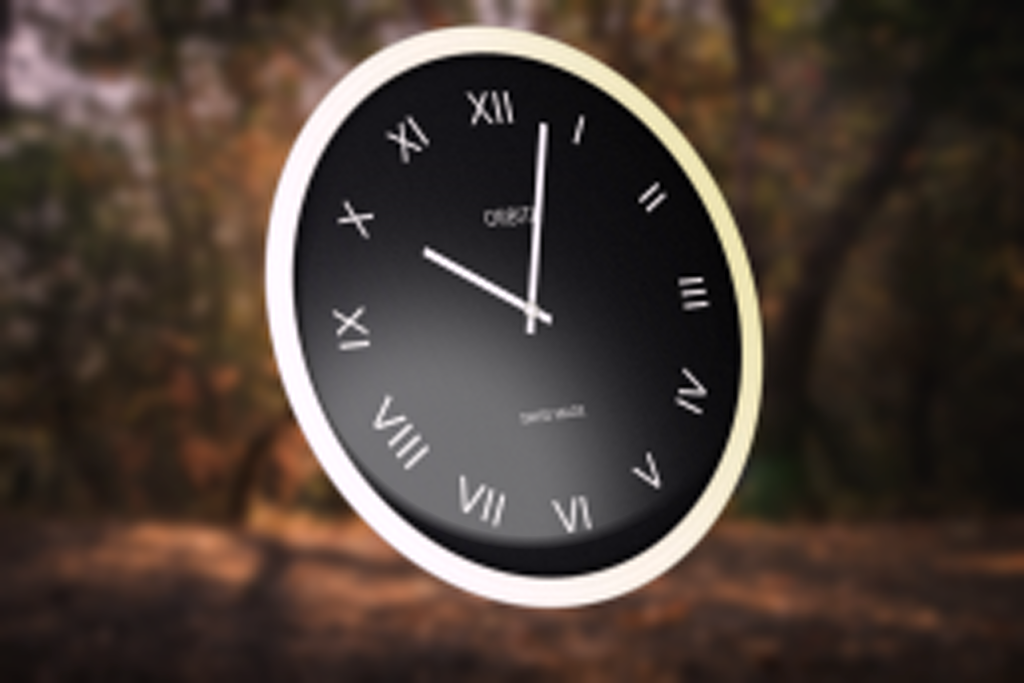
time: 10:03
